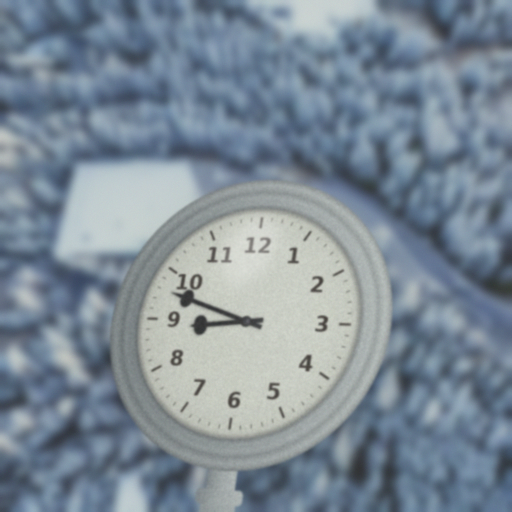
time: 8:48
